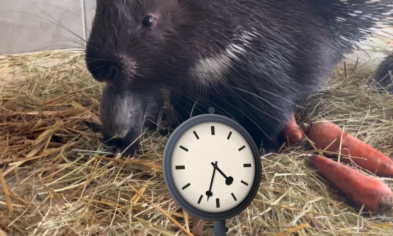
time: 4:33
